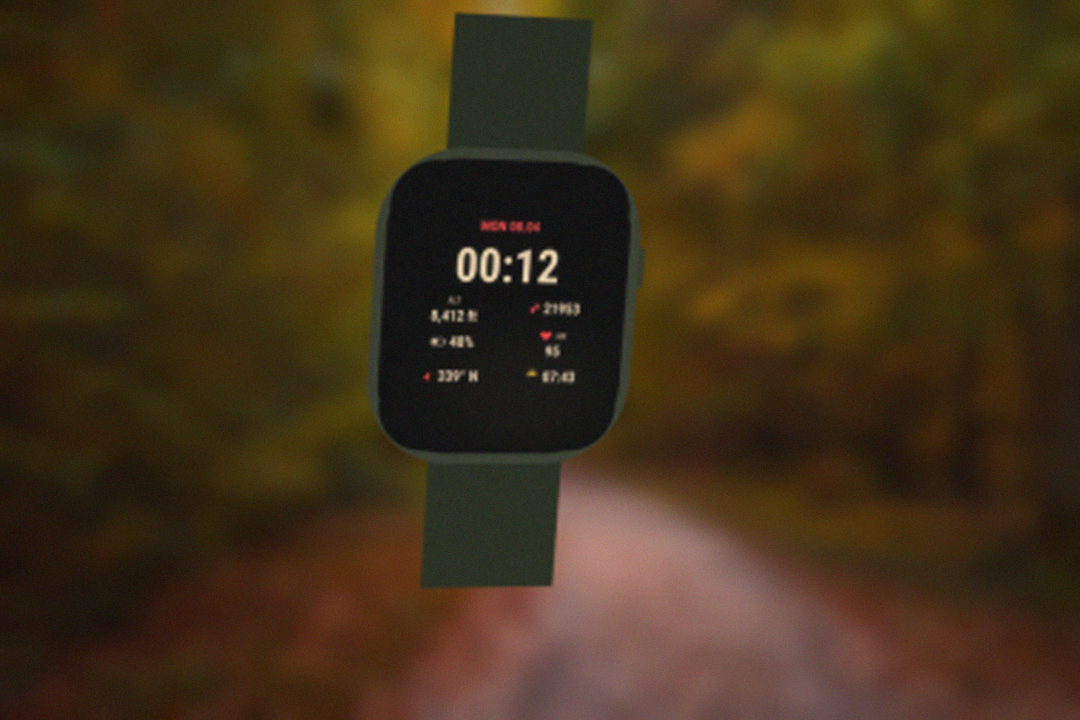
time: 0:12
